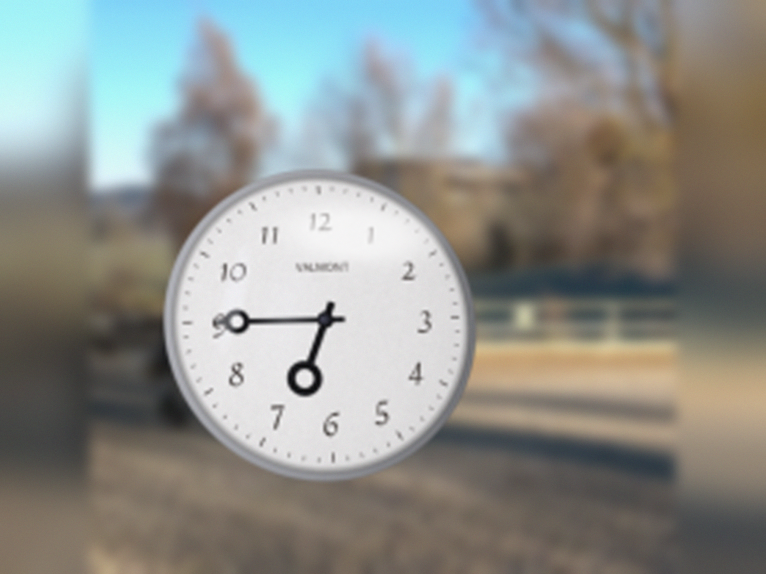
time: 6:45
